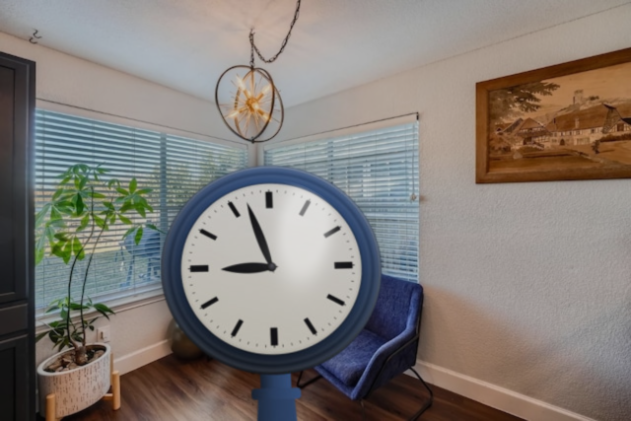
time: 8:57
